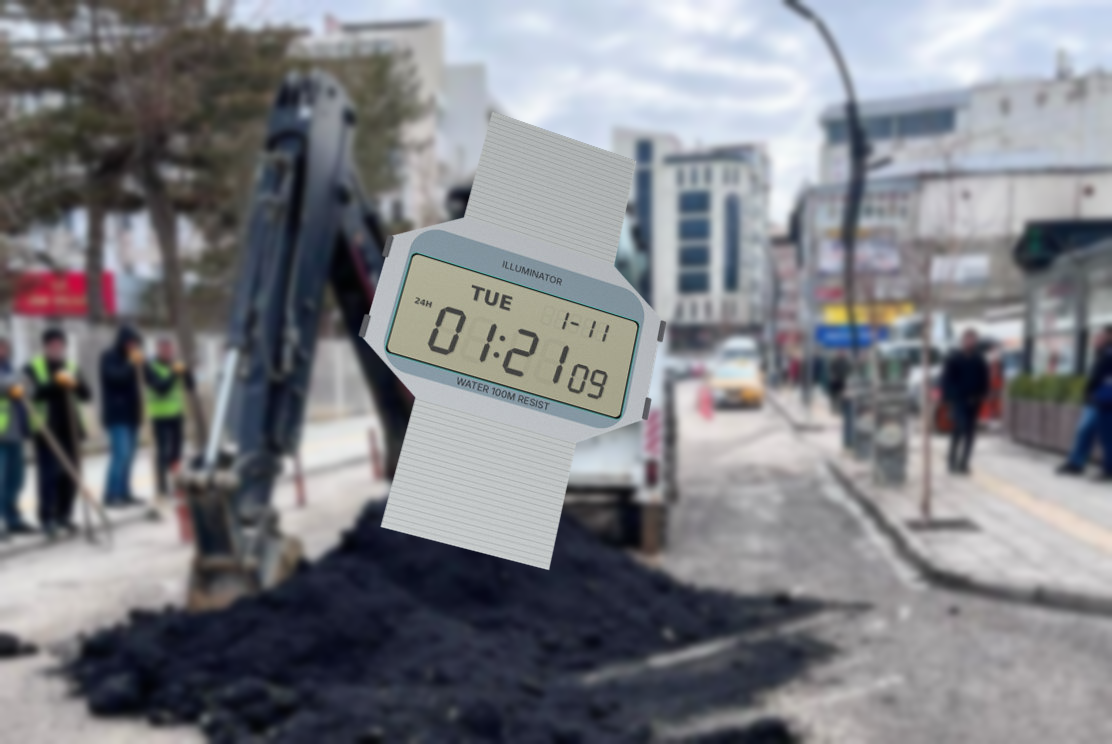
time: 1:21:09
